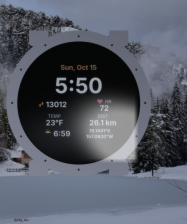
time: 5:50
